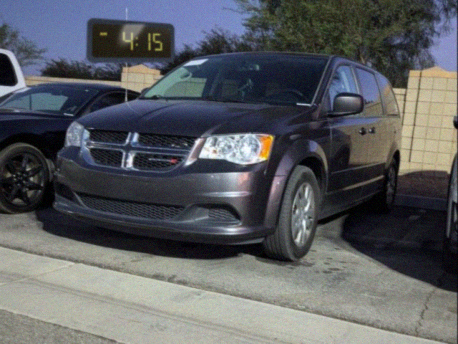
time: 4:15
